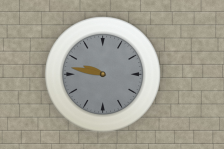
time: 9:47
